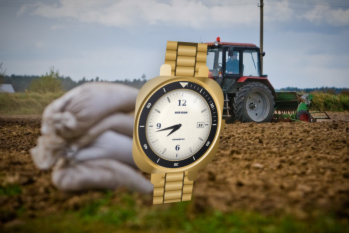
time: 7:43
